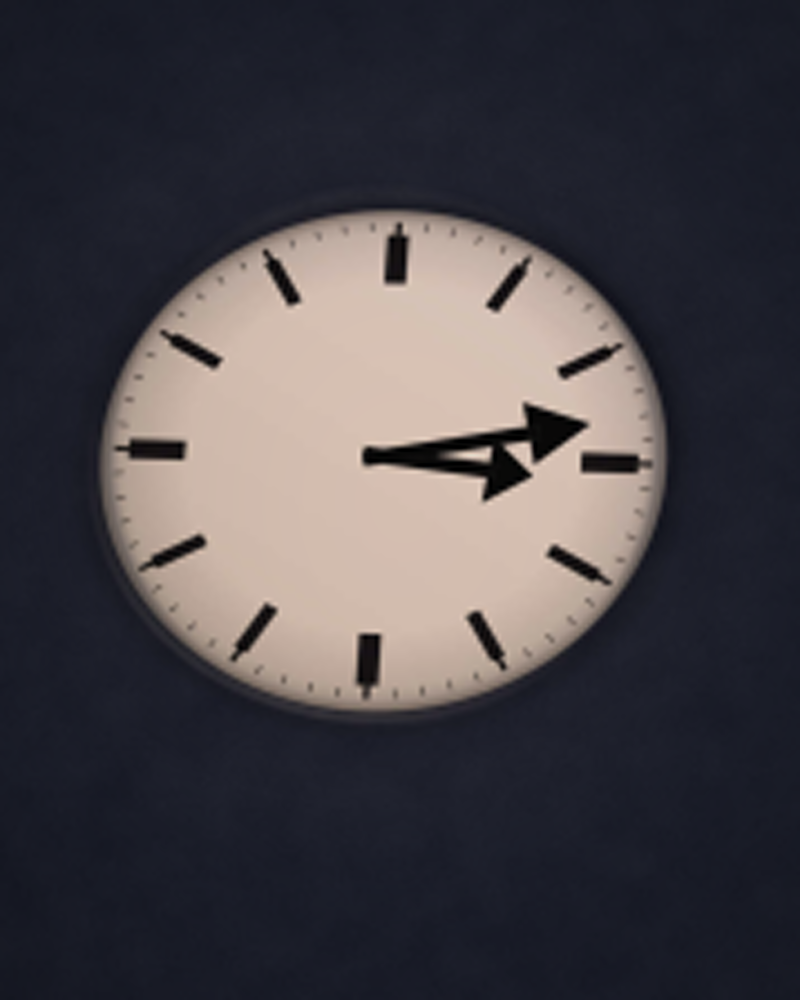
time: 3:13
